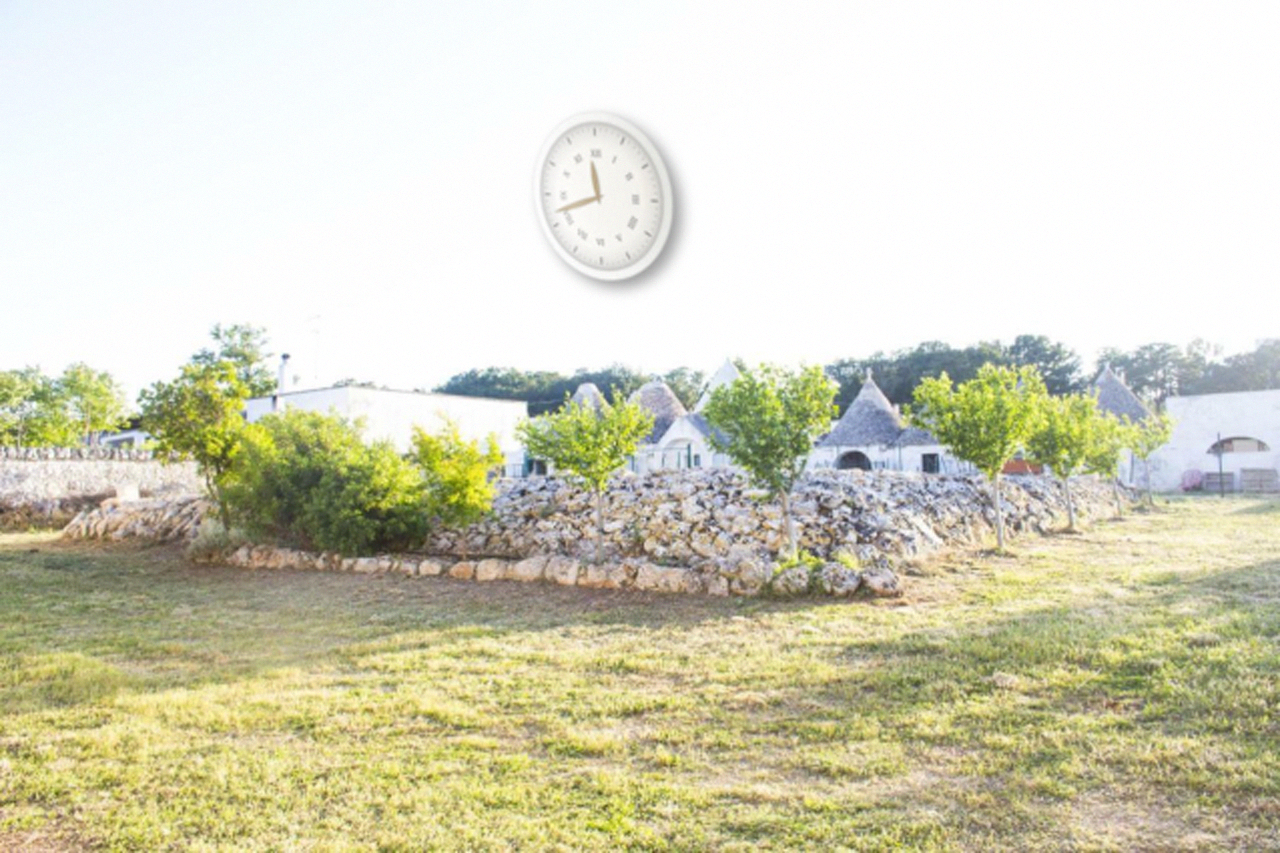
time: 11:42
